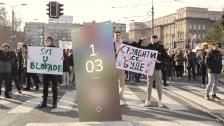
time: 1:03
